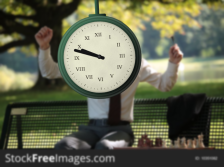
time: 9:48
